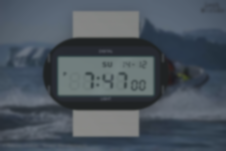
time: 7:47
